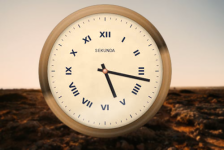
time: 5:17
